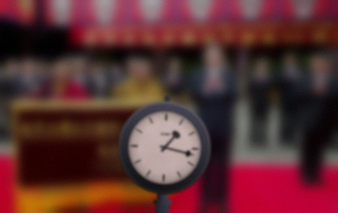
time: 1:17
